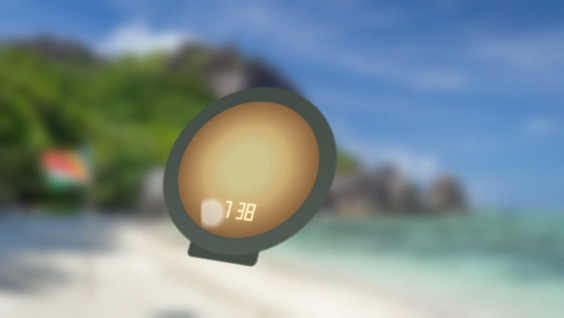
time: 7:38
